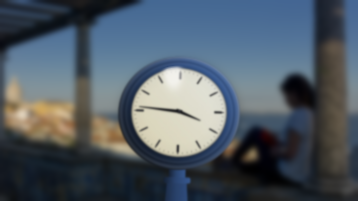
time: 3:46
